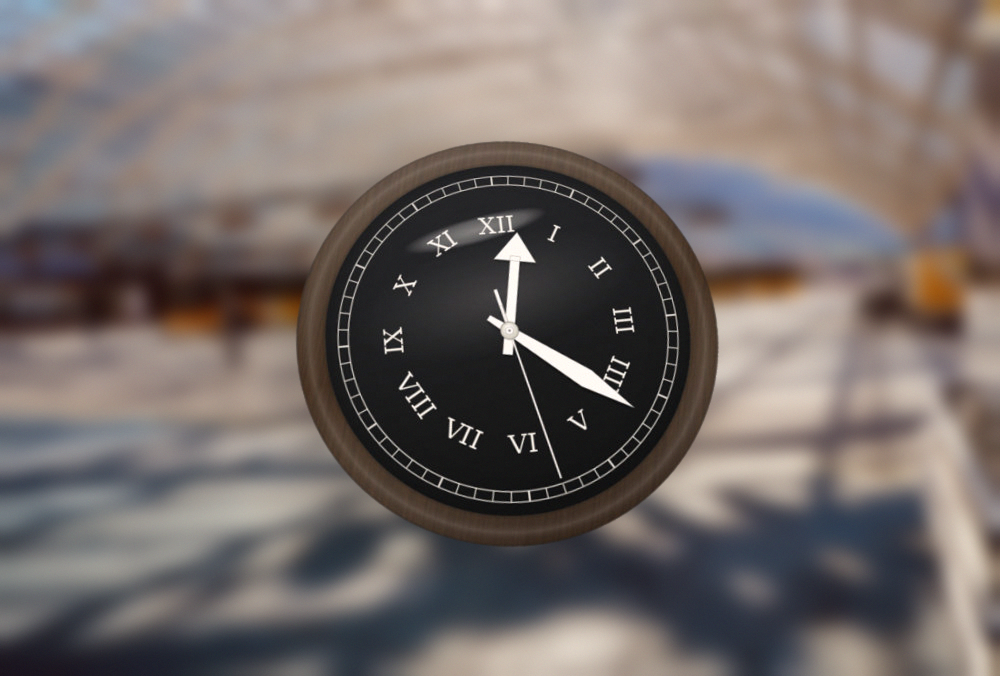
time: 12:21:28
